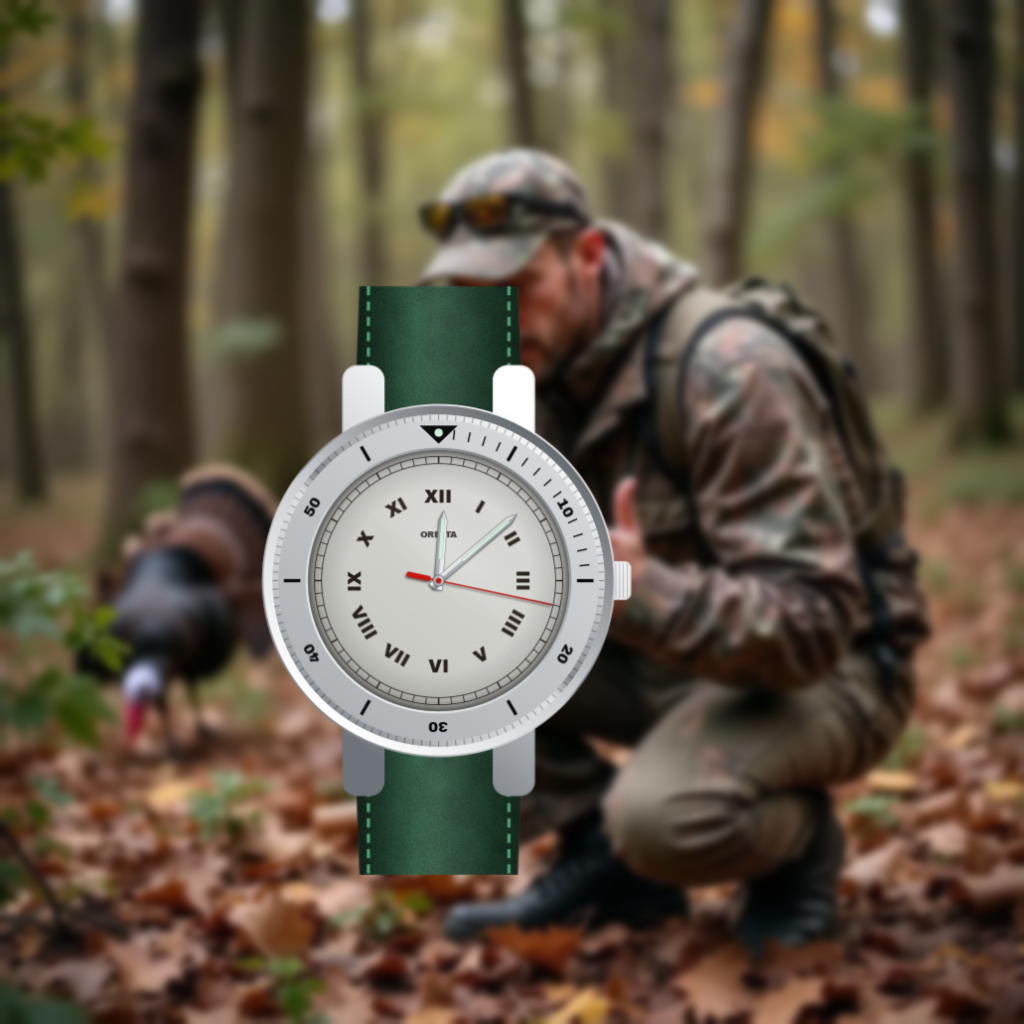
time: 12:08:17
